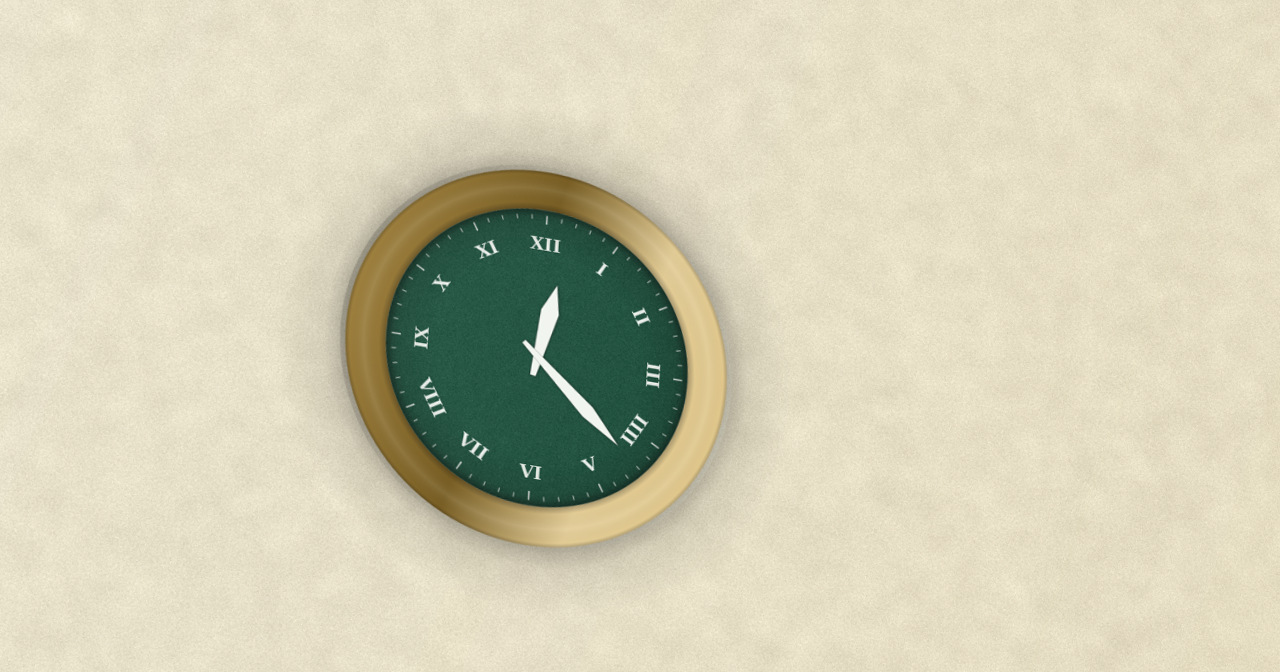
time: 12:22
